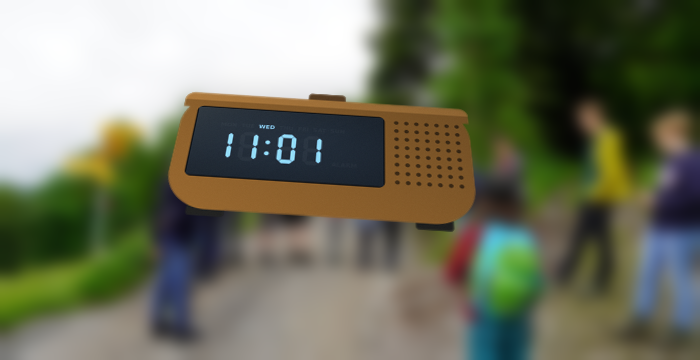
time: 11:01
